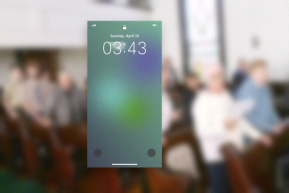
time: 3:43
